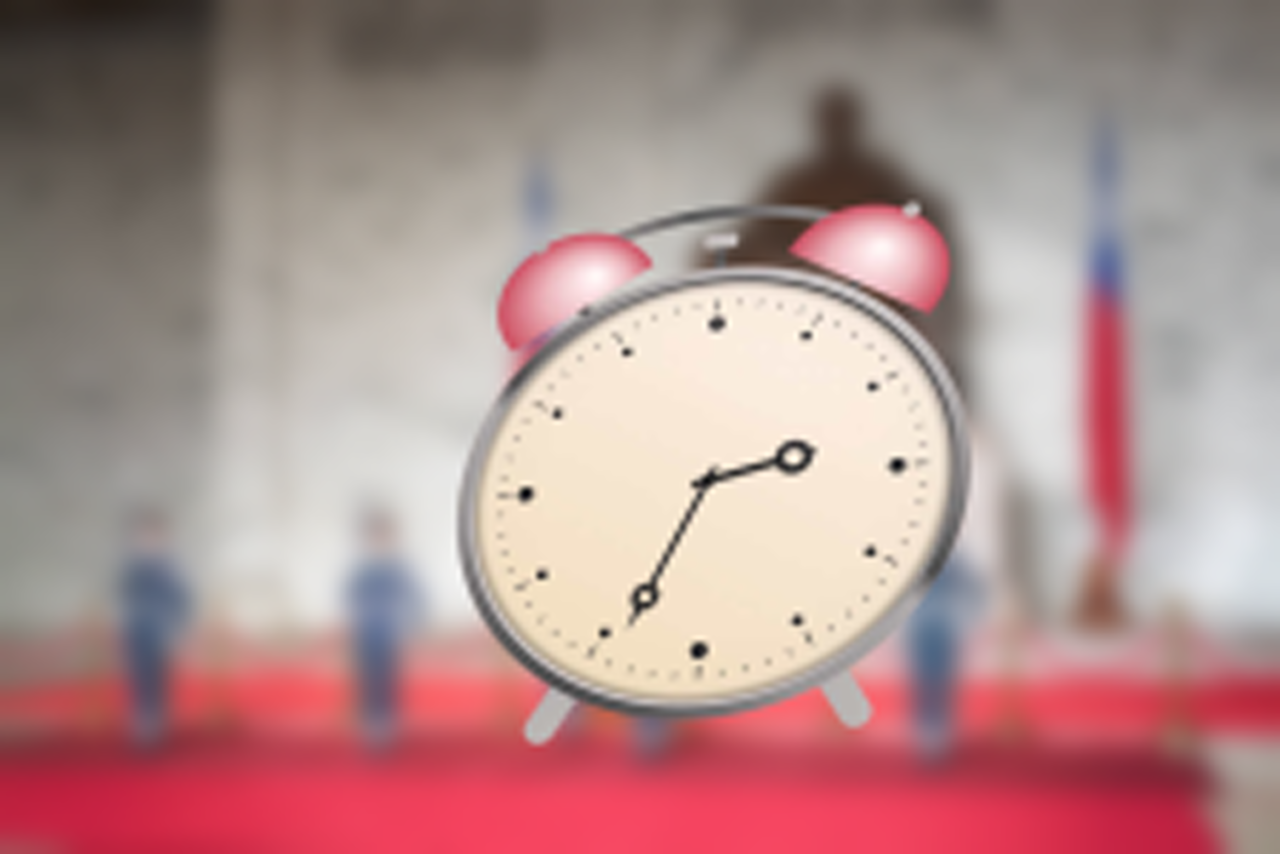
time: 2:34
